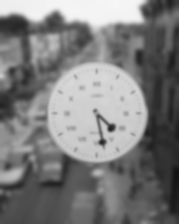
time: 4:28
